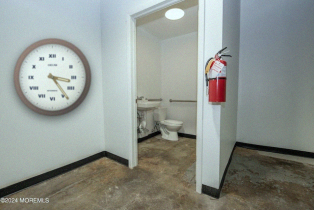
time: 3:24
